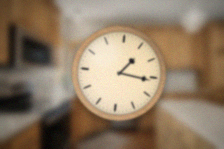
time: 1:16
